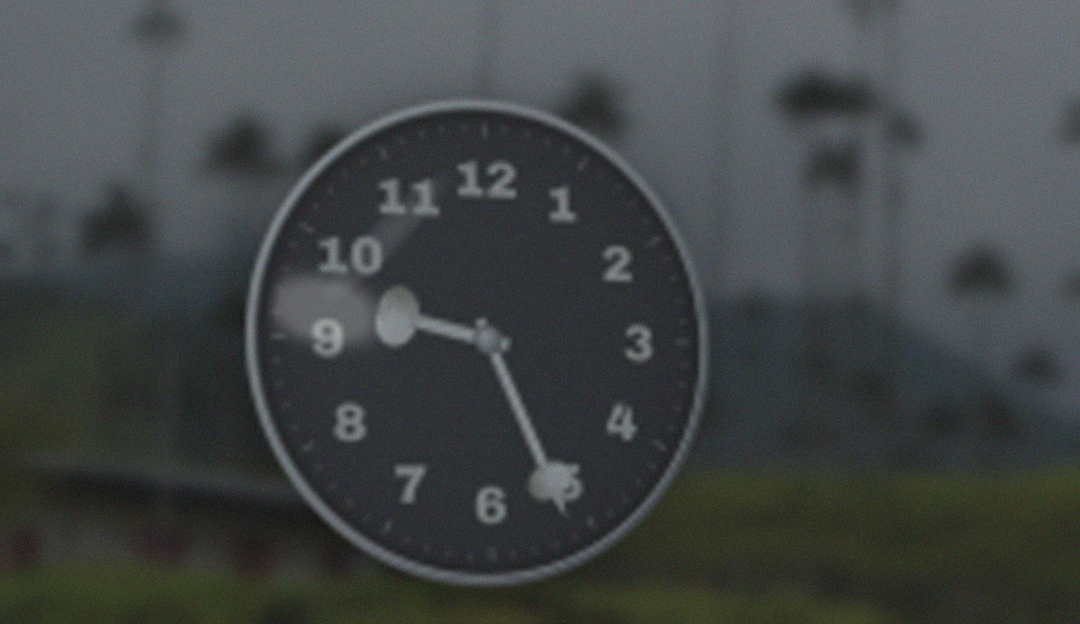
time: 9:26
